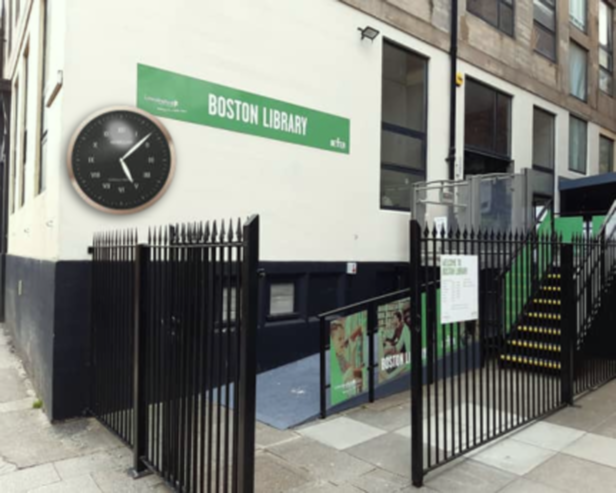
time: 5:08
